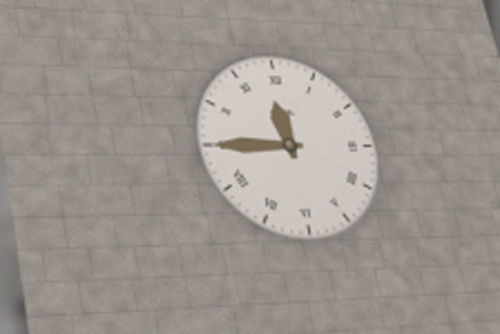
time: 11:45
